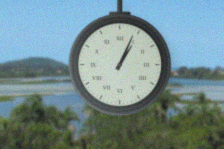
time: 1:04
